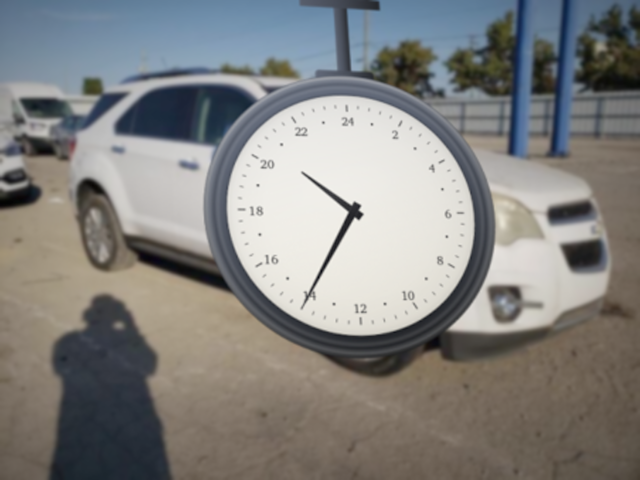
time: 20:35
